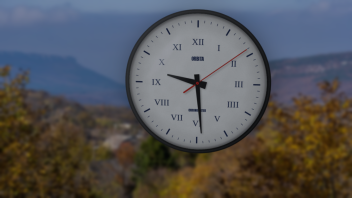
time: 9:29:09
